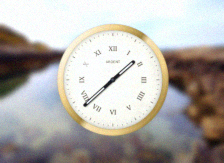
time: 1:38
